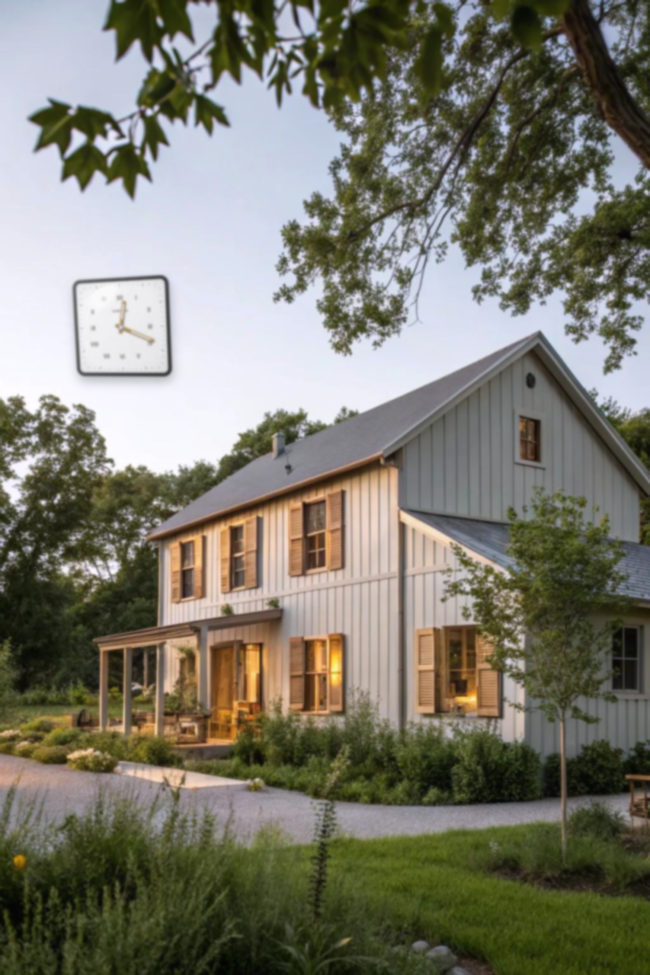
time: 12:19
